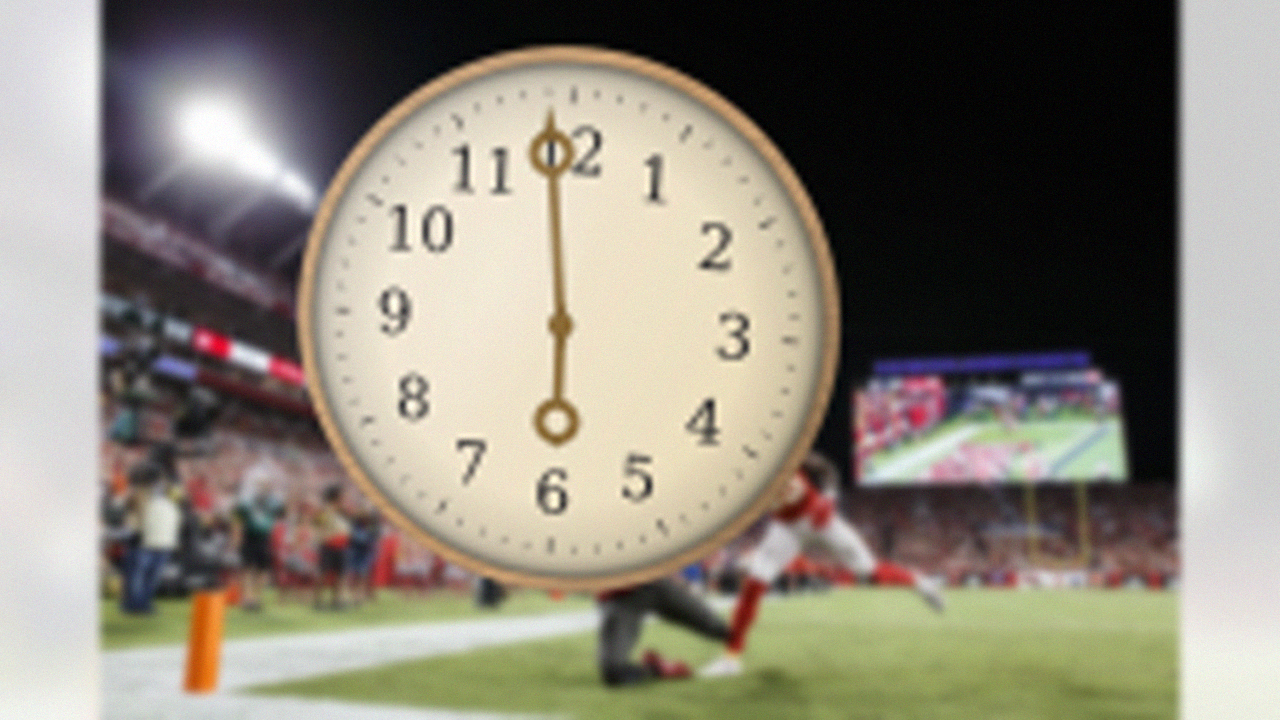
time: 5:59
